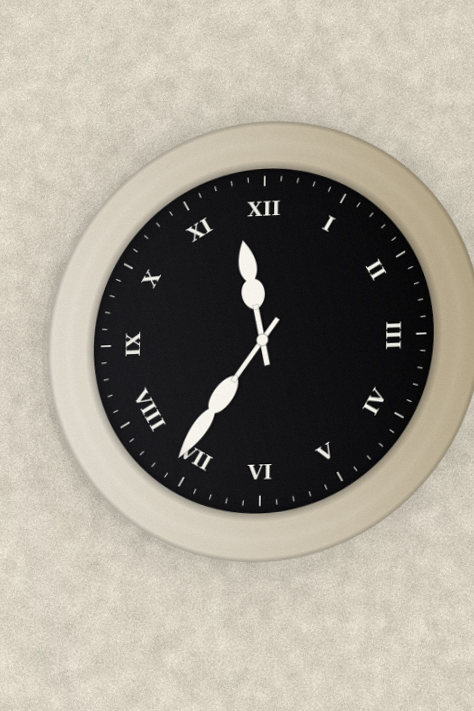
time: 11:36
